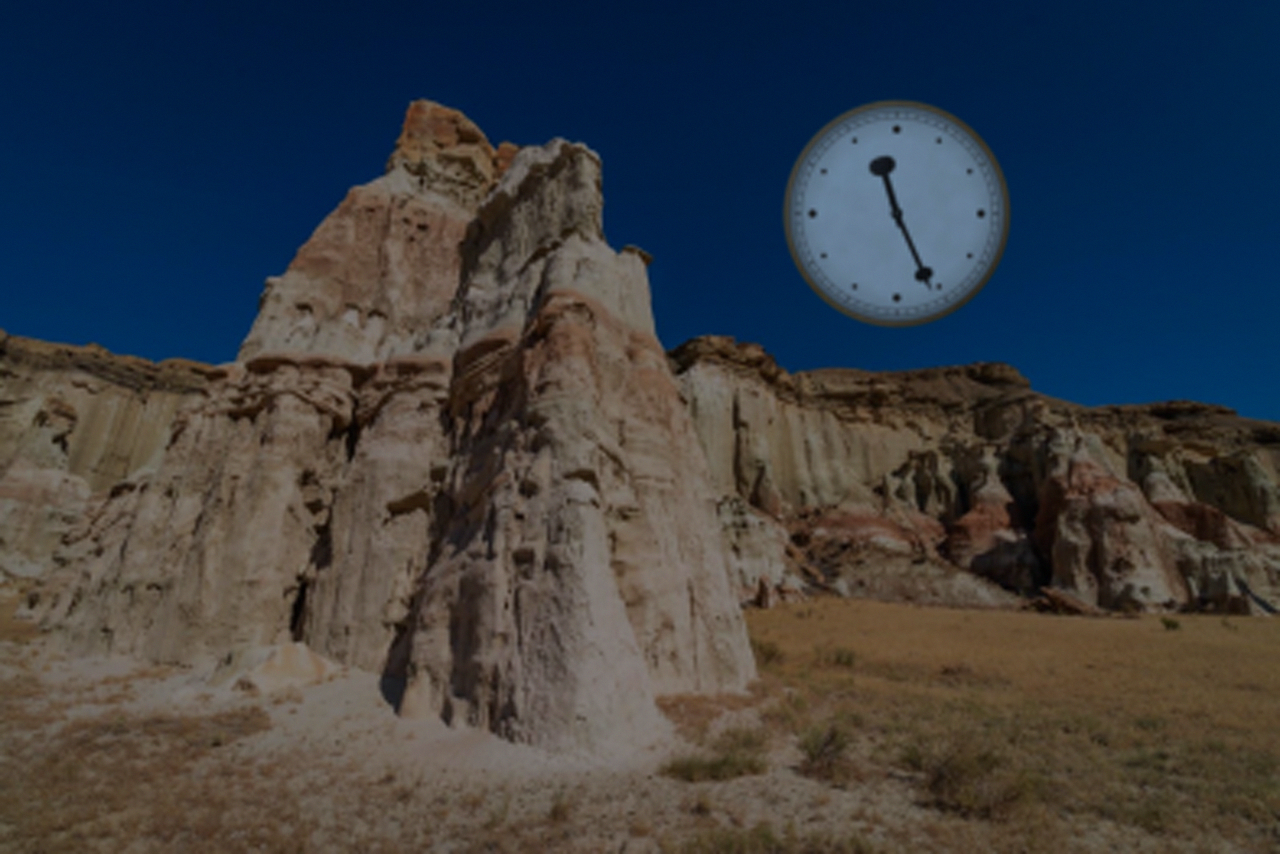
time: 11:26
